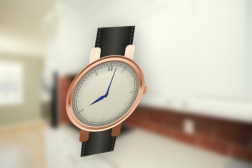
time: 8:02
